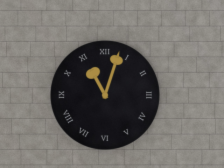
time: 11:03
